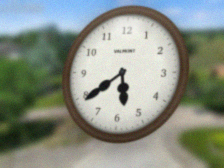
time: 5:39
